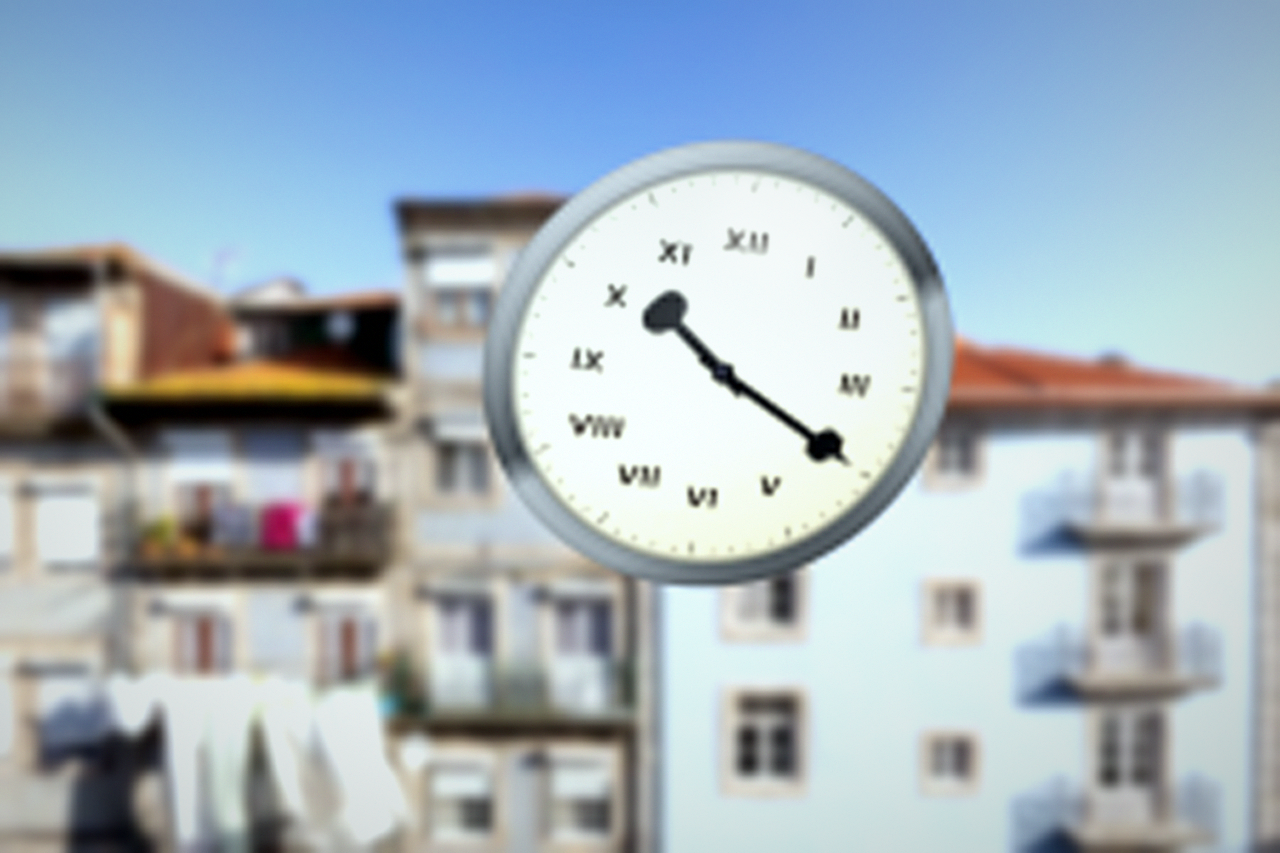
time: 10:20
